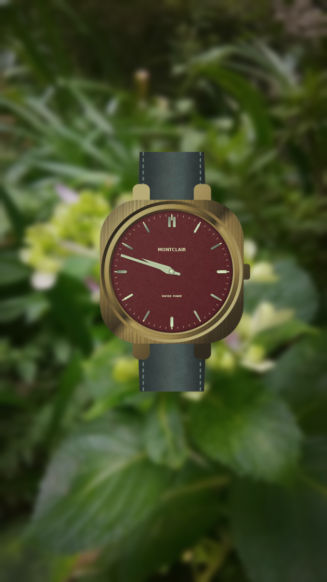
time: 9:48
